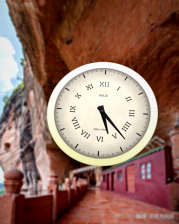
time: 5:23
